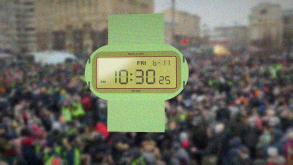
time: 10:30:25
